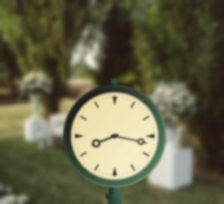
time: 8:17
